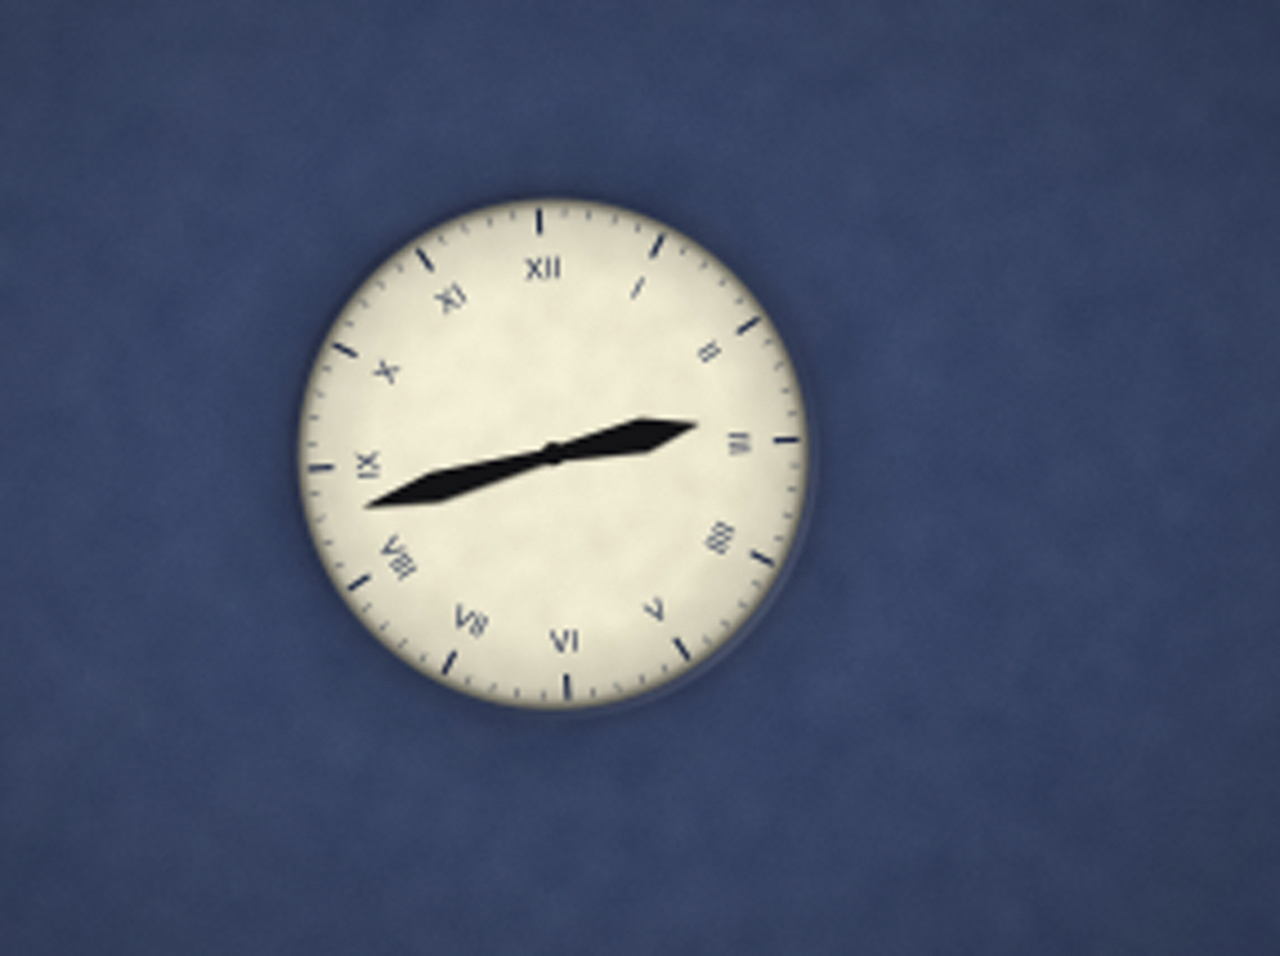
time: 2:43
